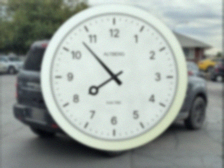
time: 7:53
